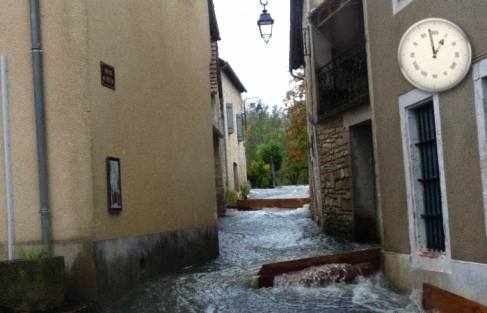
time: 12:58
